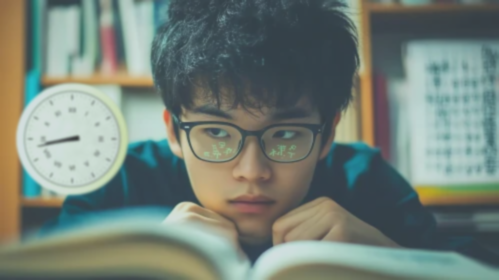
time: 8:43
